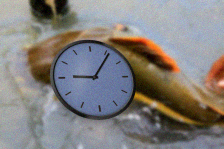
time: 9:06
